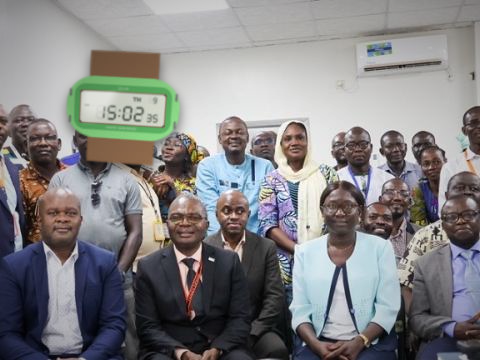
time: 15:02
